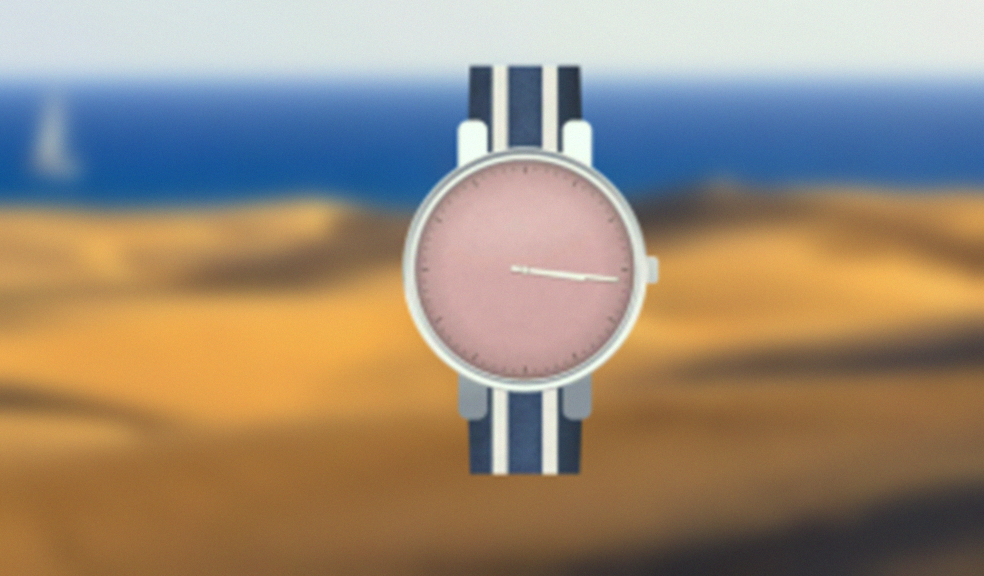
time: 3:16
